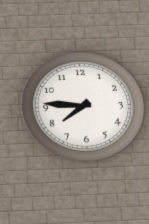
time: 7:46
